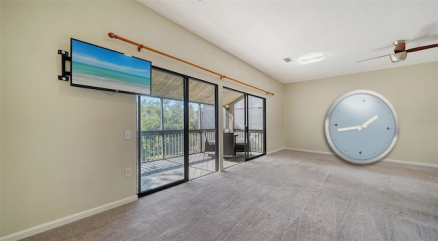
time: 1:43
